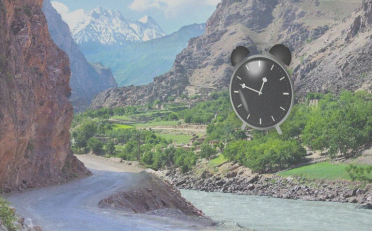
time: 12:48
